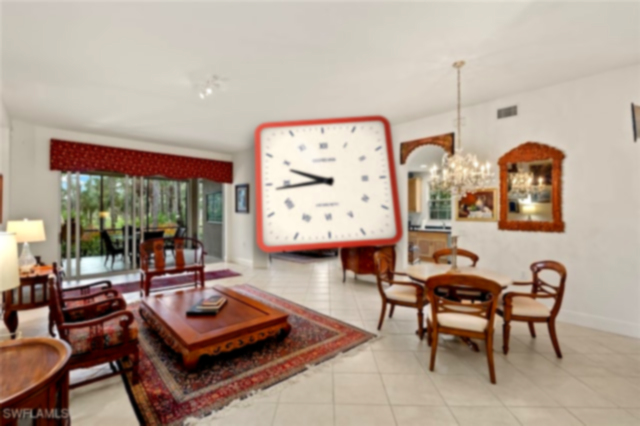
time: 9:44
